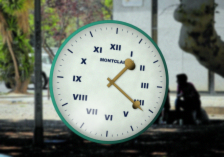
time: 1:21
